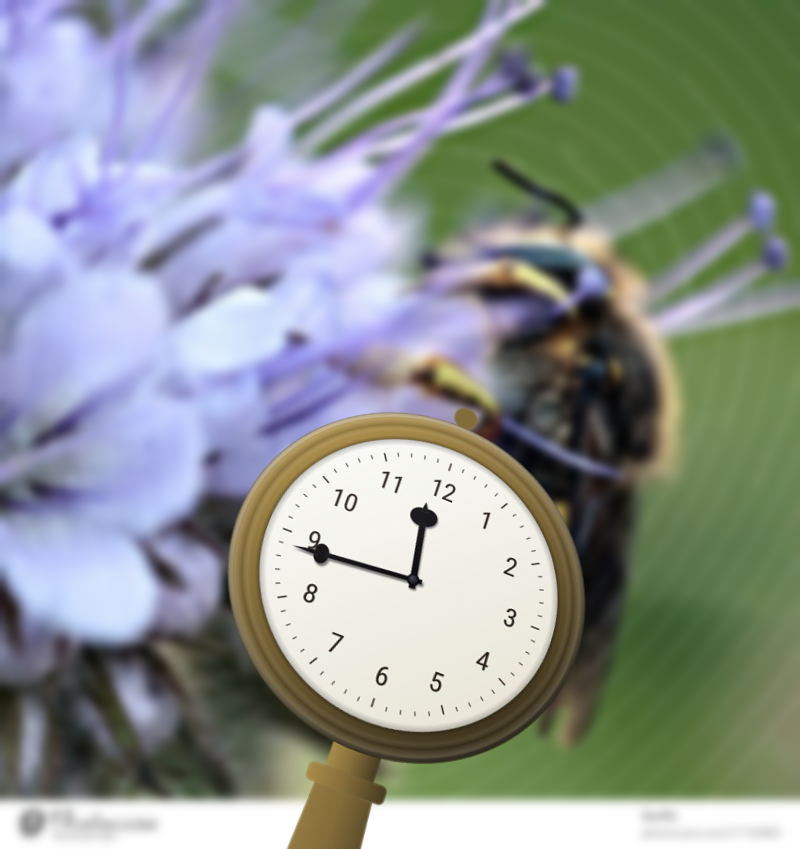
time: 11:44
